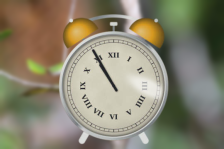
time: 10:55
